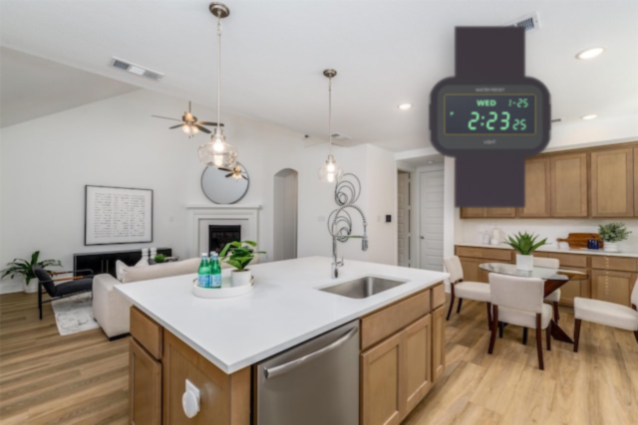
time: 2:23
